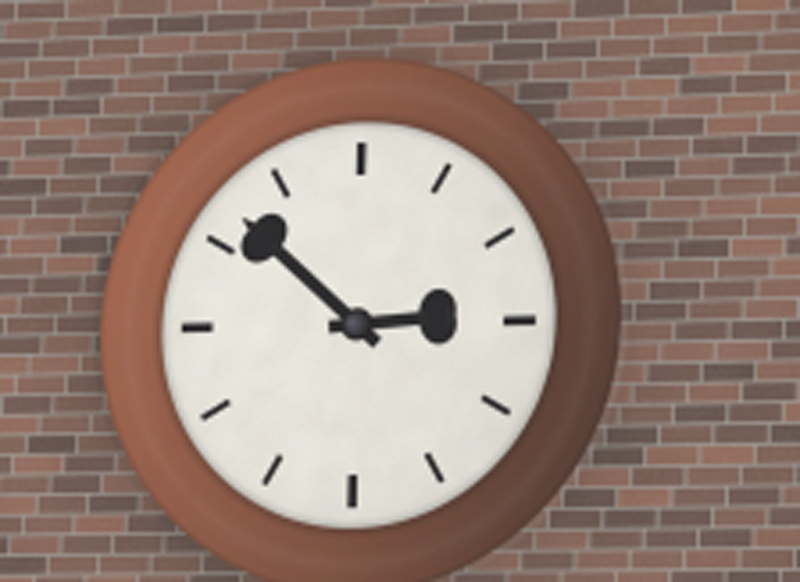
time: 2:52
